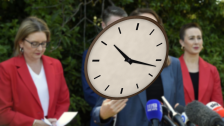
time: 10:17
